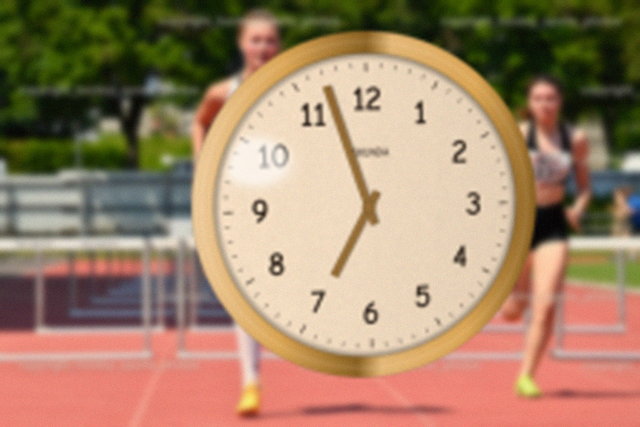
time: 6:57
